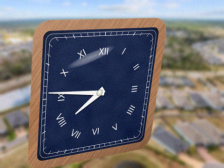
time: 7:46
